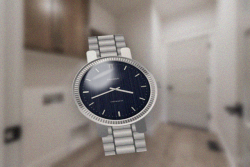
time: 3:42
